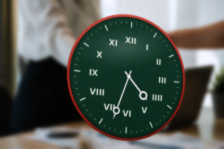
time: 4:33
